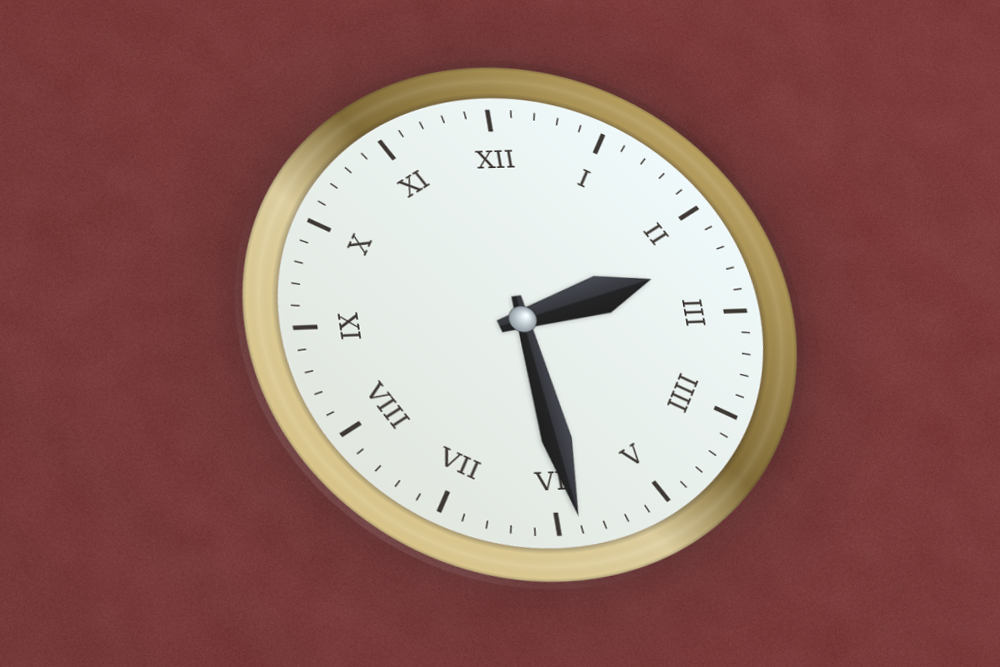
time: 2:29
